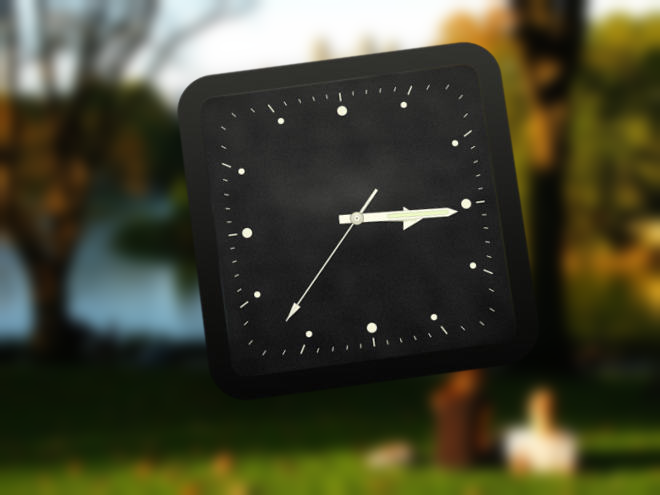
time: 3:15:37
